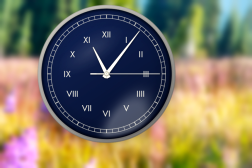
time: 11:06:15
